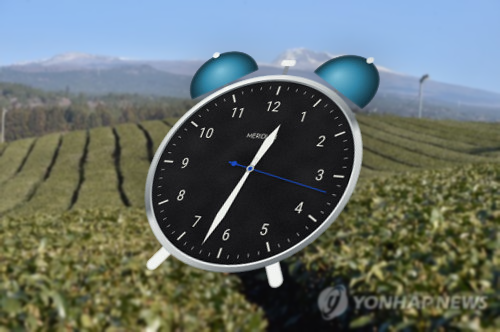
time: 12:32:17
